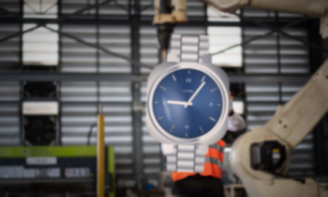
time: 9:06
